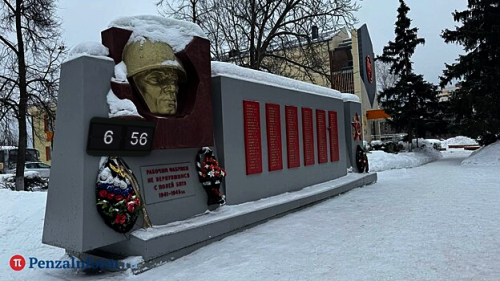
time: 6:56
